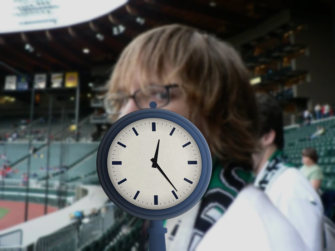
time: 12:24
